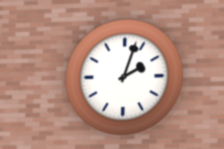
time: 2:03
